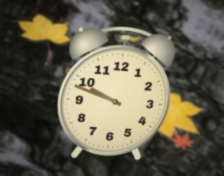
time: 9:48
